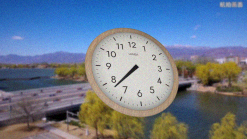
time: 7:38
